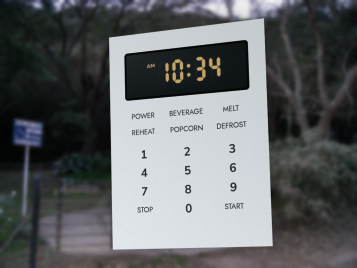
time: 10:34
